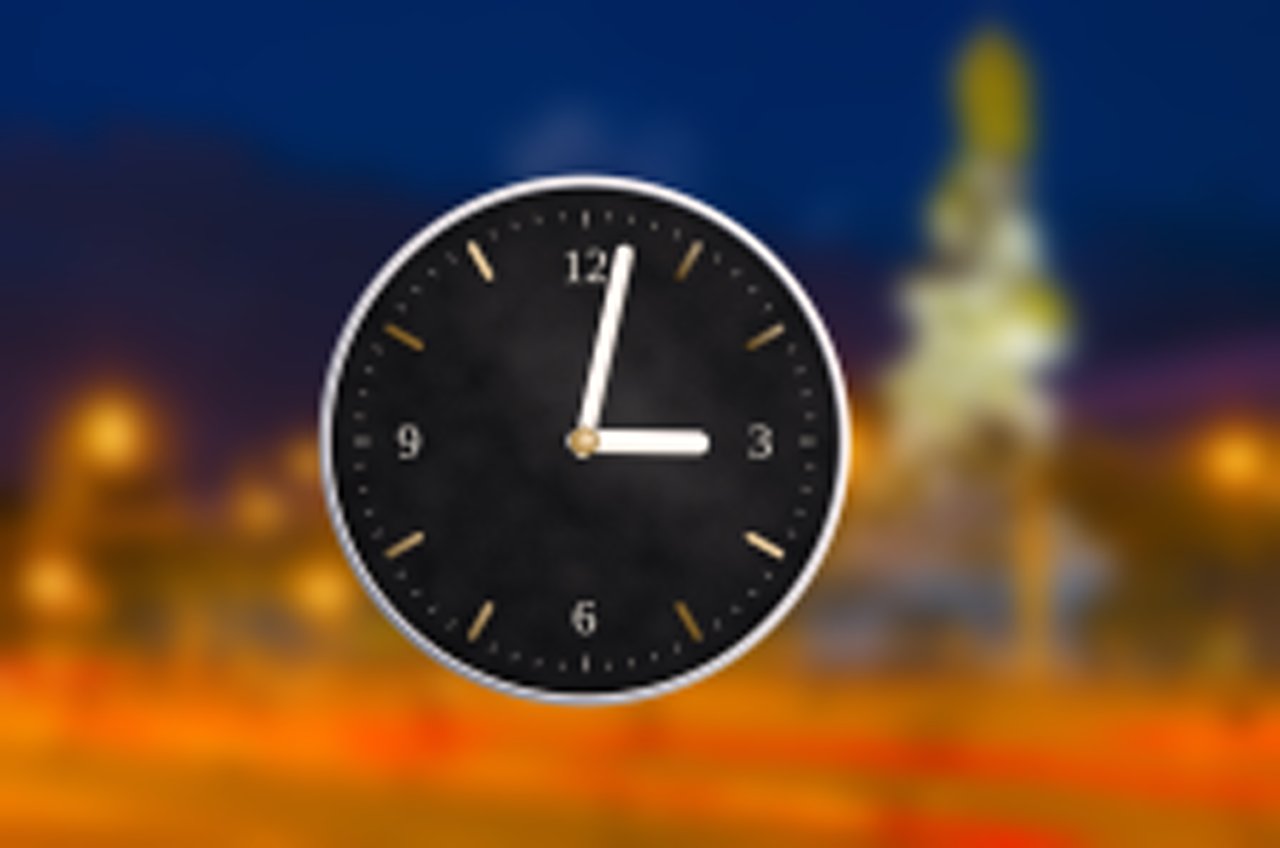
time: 3:02
